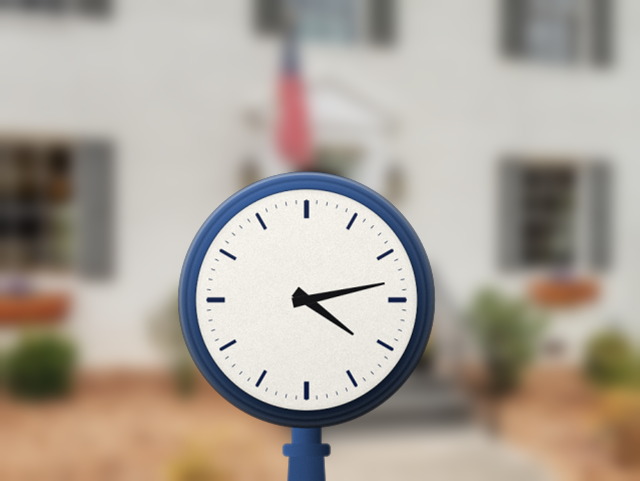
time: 4:13
